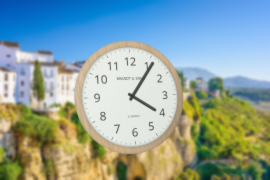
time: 4:06
